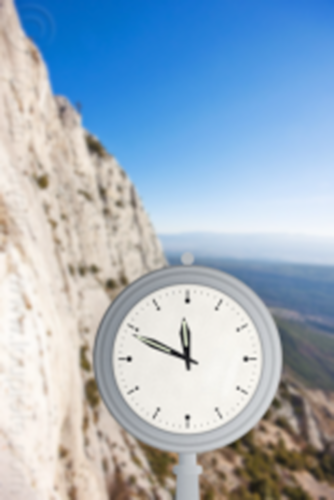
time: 11:49
